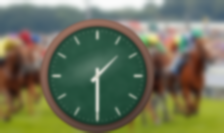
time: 1:30
